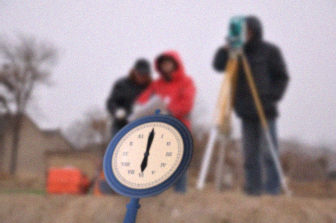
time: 6:00
